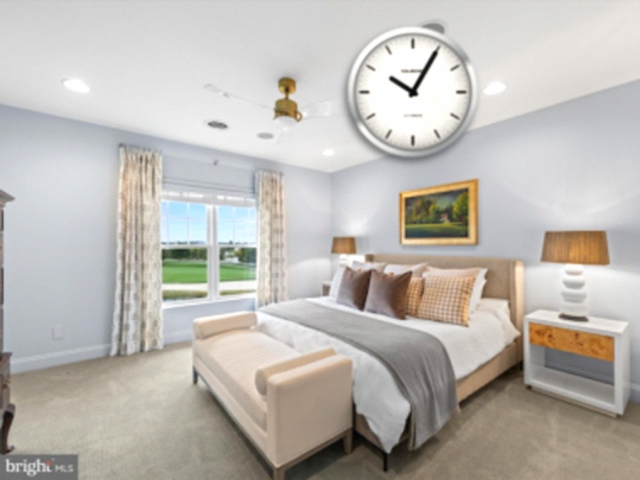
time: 10:05
